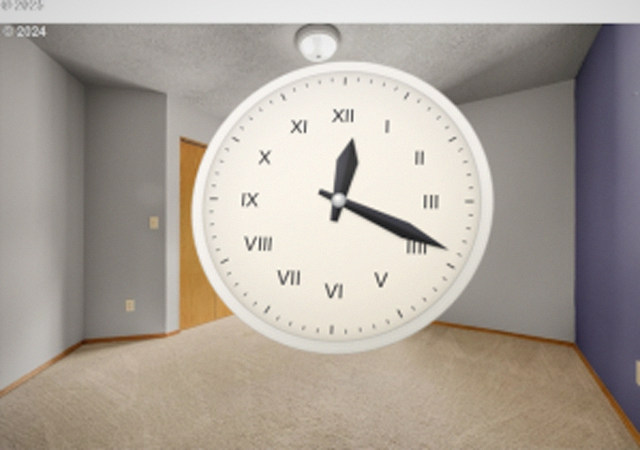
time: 12:19
